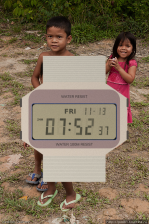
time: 7:52:37
